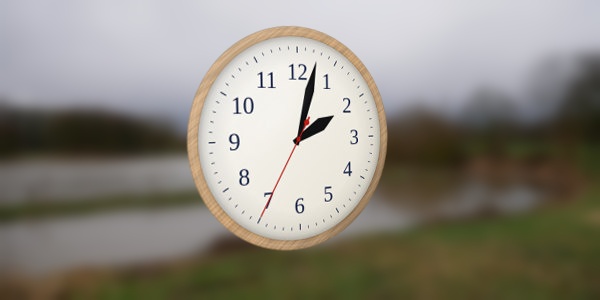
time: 2:02:35
